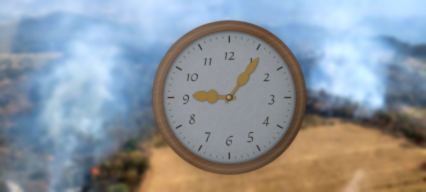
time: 9:06
